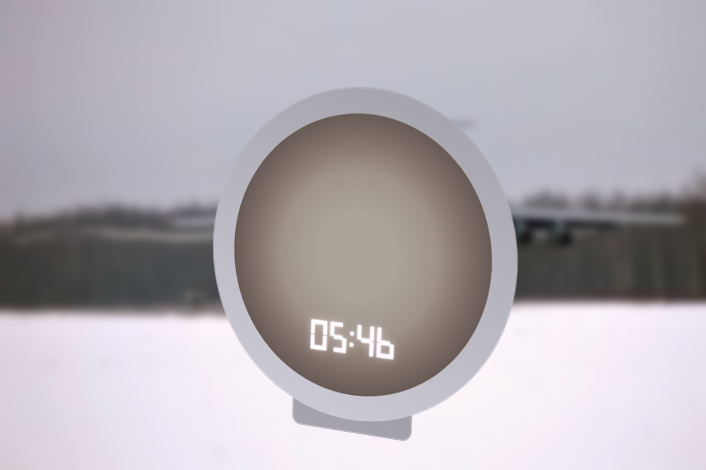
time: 5:46
